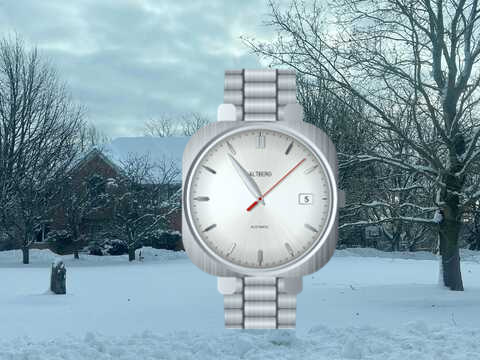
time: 10:54:08
